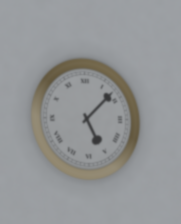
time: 5:08
